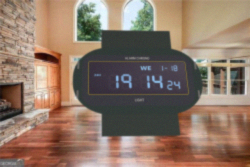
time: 19:14:24
